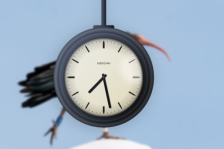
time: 7:28
